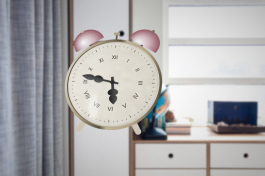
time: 5:47
